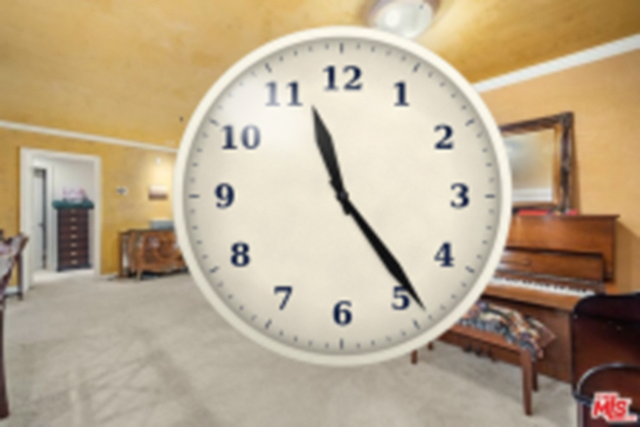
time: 11:24
